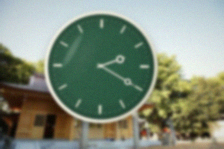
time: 2:20
